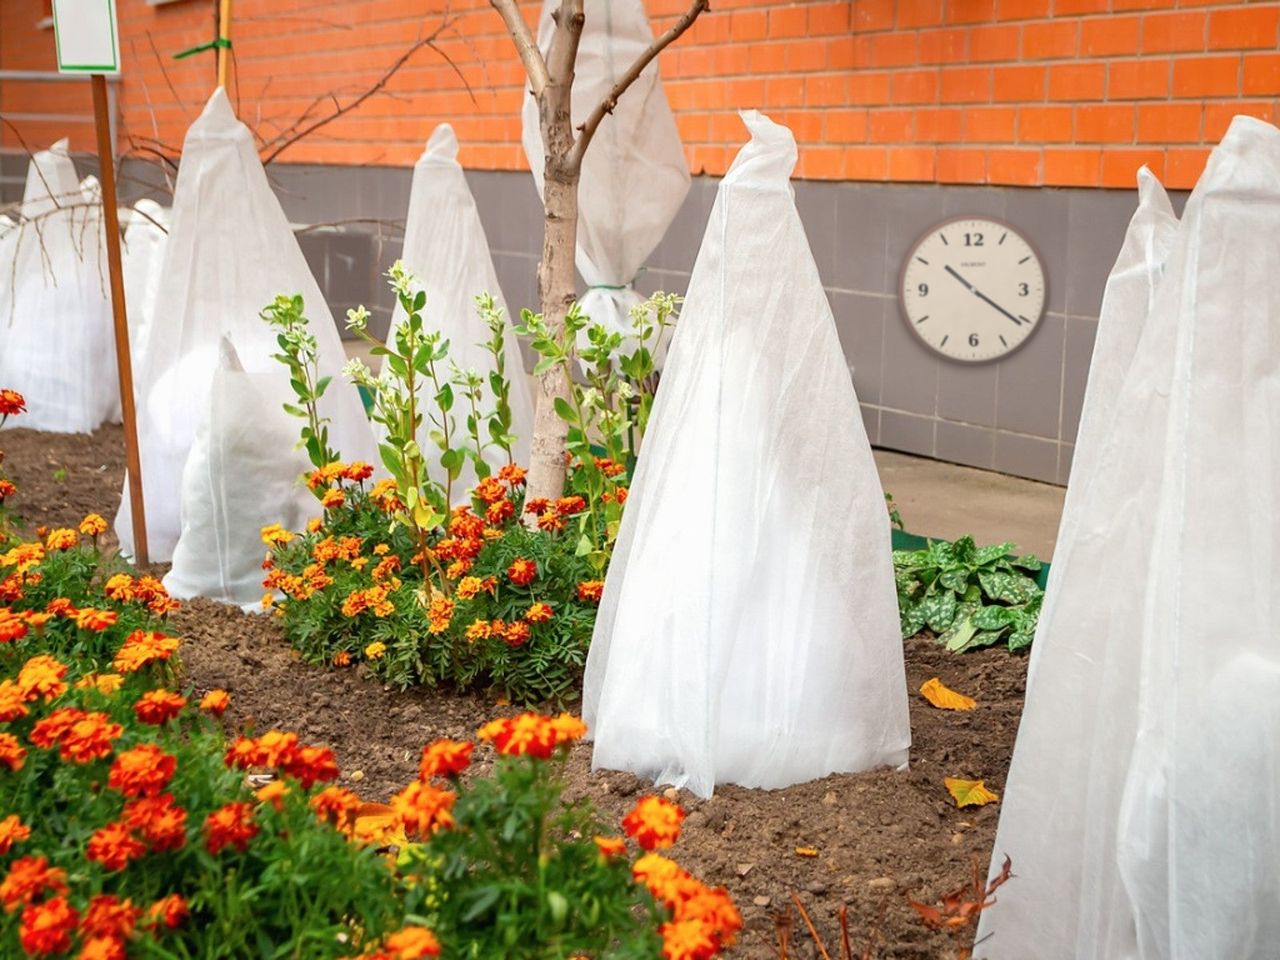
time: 10:21
